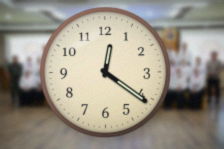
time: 12:21
